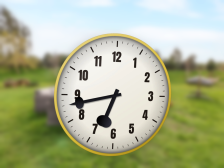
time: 6:43
